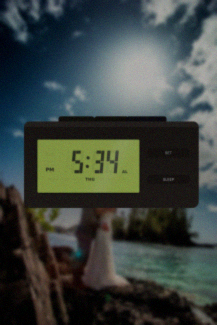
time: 5:34
